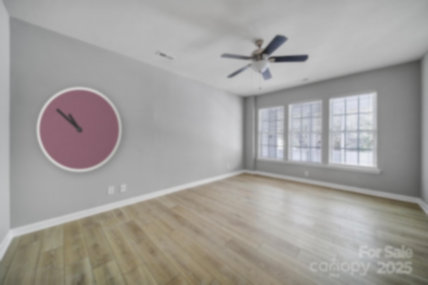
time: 10:52
